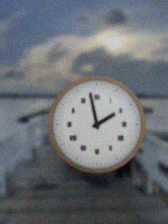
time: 1:58
